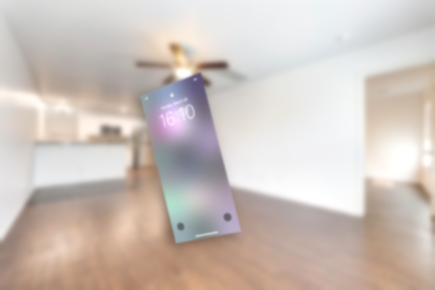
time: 16:10
